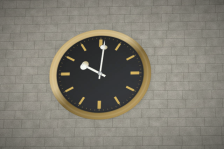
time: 10:01
